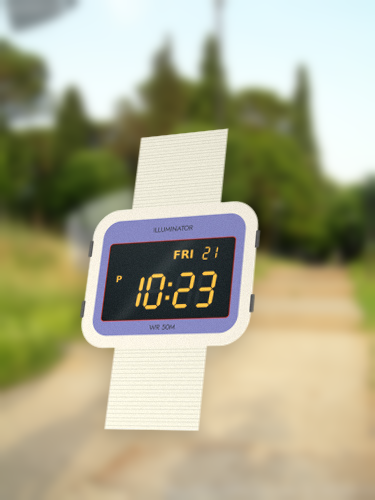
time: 10:23
